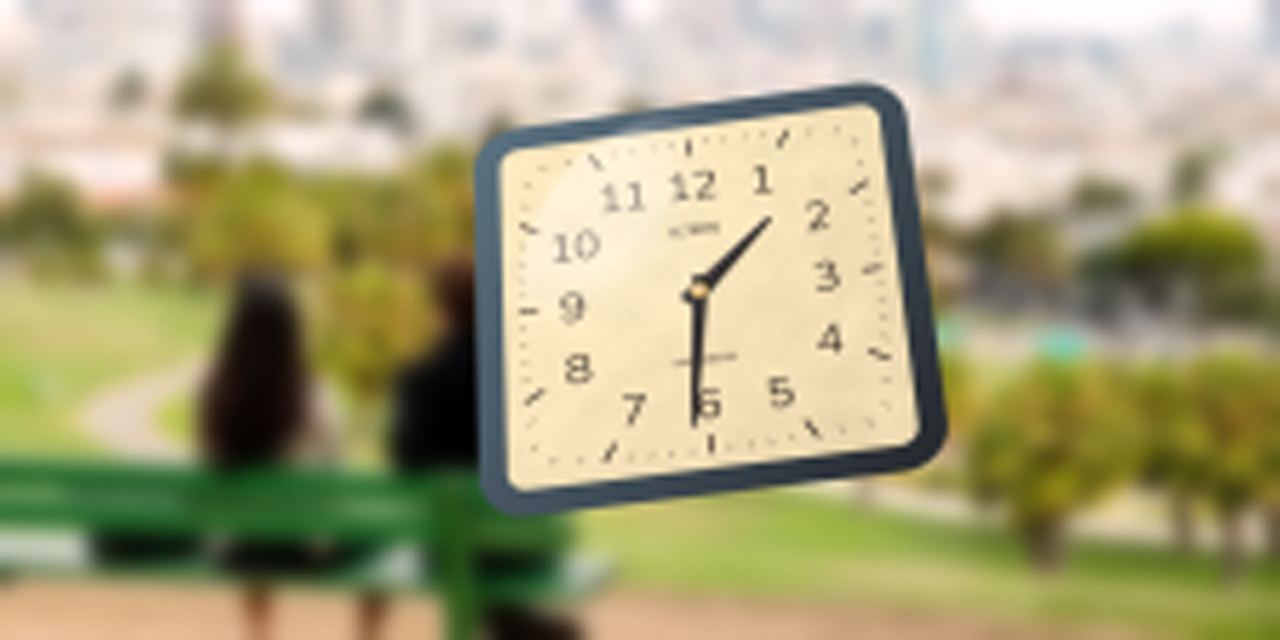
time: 1:31
